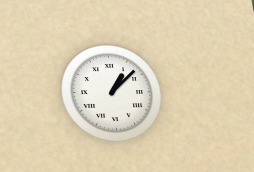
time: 1:08
